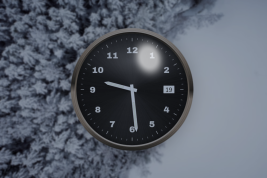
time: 9:29
